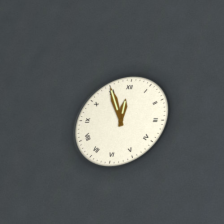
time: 11:55
